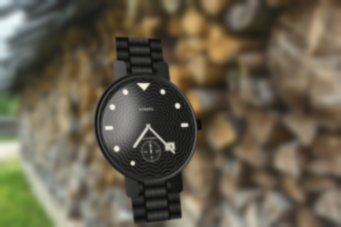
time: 7:23
